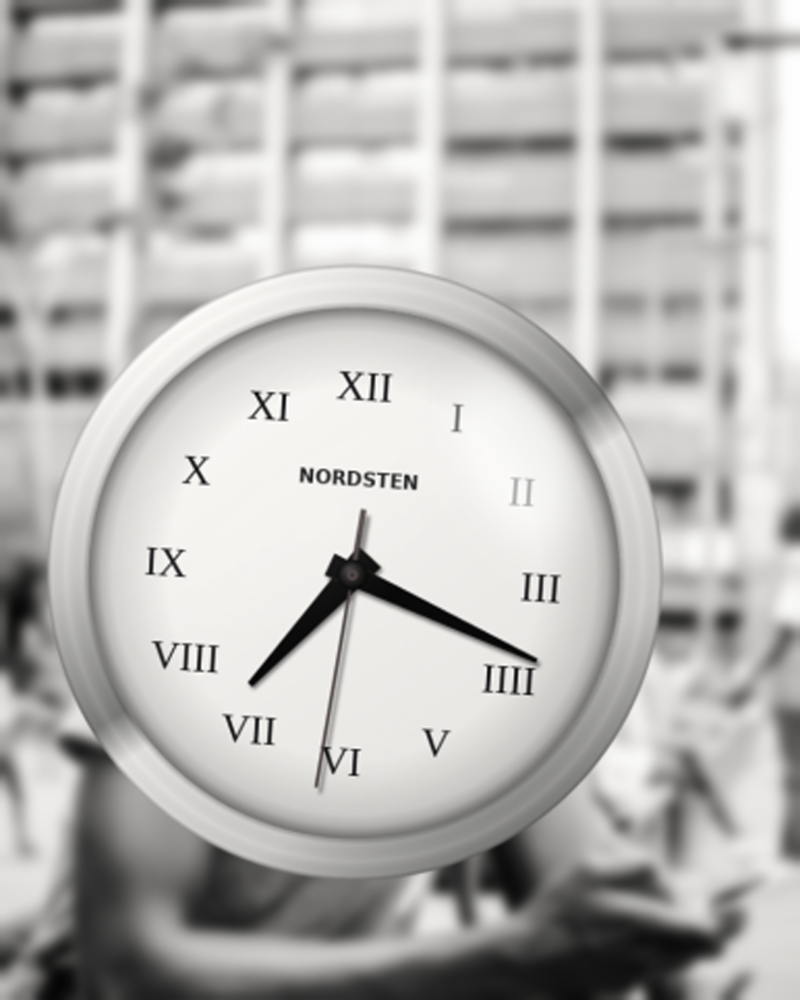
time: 7:18:31
